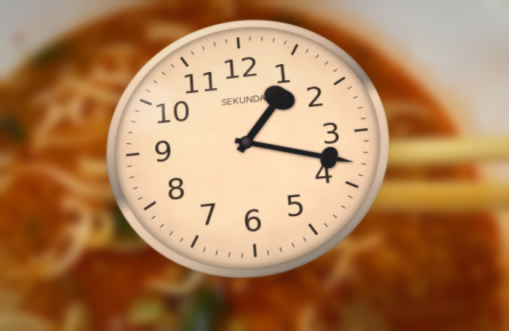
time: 1:18
